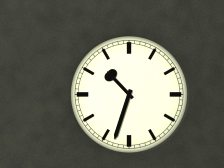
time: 10:33
